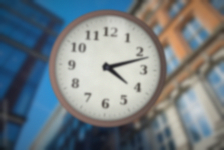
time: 4:12
